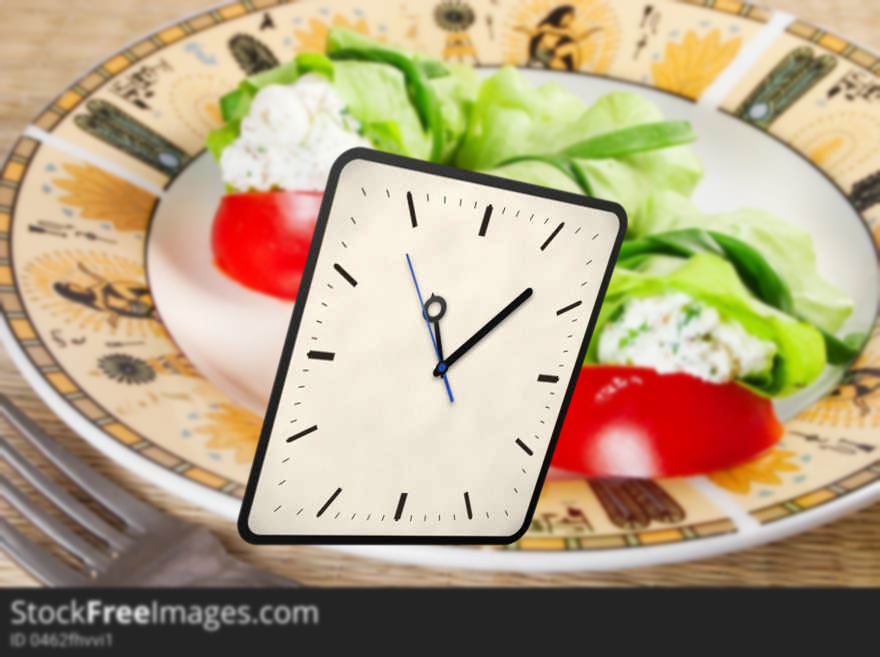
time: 11:06:54
